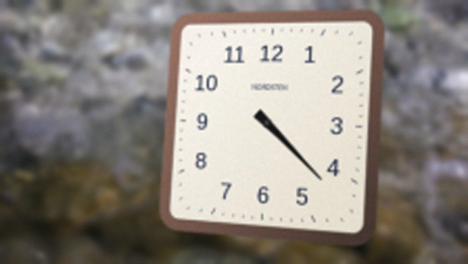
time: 4:22
